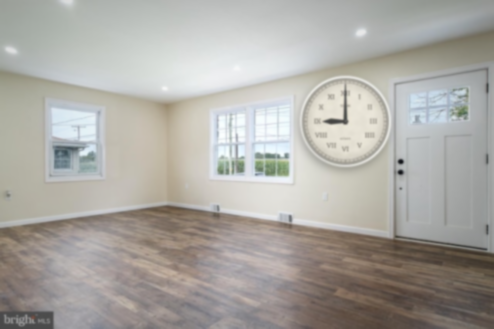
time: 9:00
